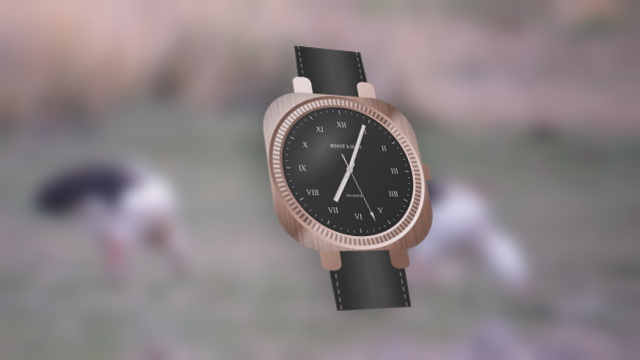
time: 7:04:27
